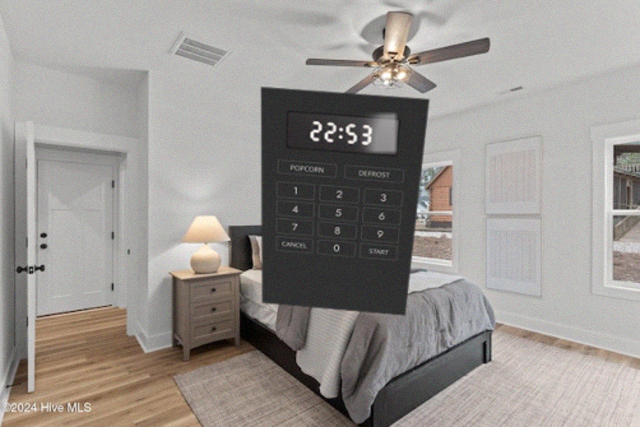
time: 22:53
